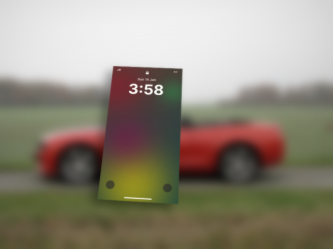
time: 3:58
